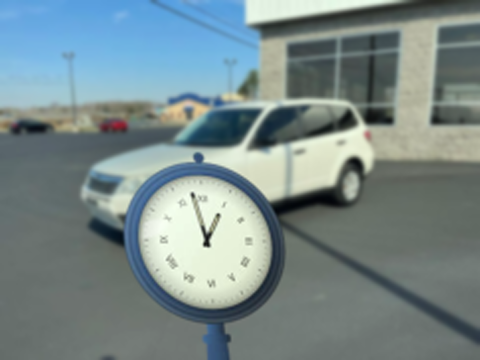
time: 12:58
